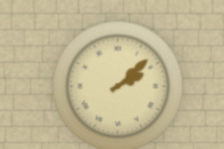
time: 2:08
